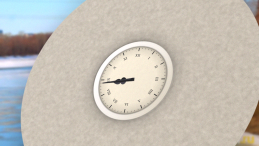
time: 8:44
